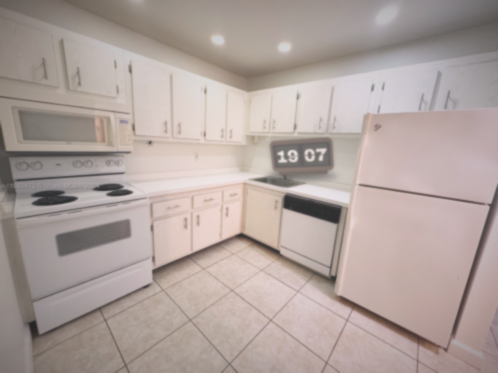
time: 19:07
